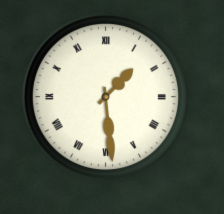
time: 1:29
